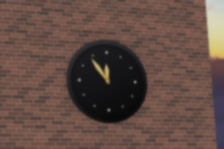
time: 11:54
